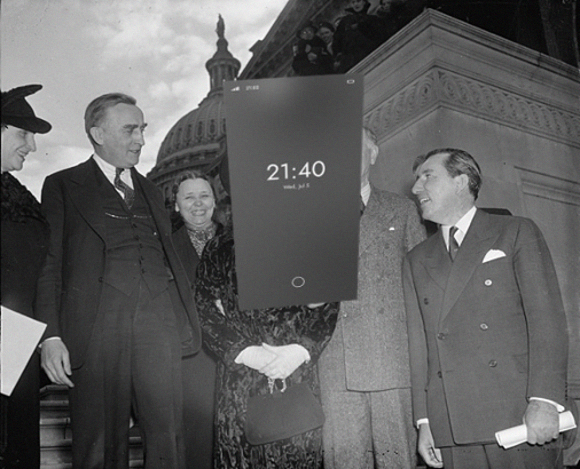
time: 21:40
